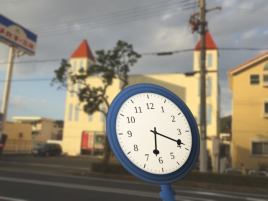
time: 6:19
